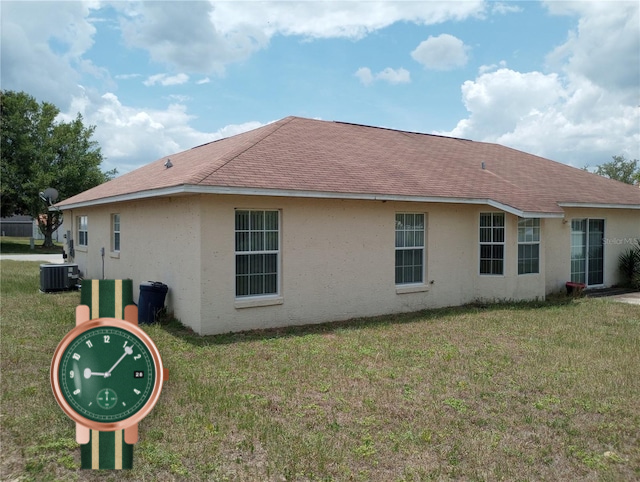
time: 9:07
